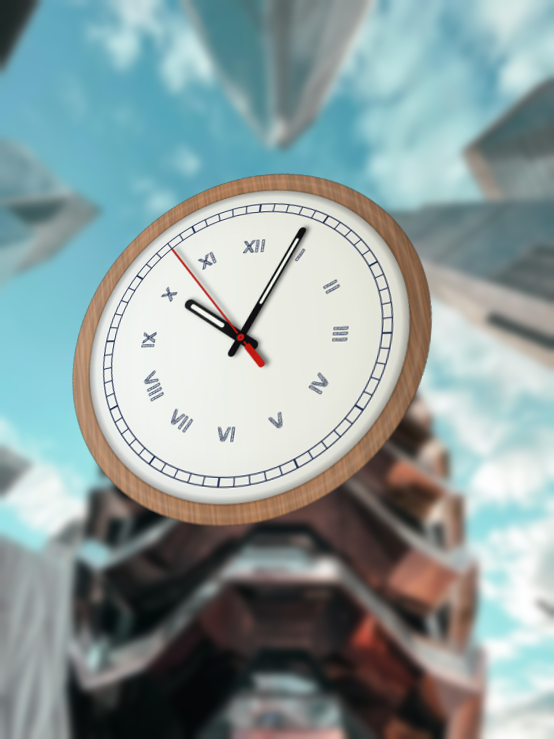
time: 10:03:53
